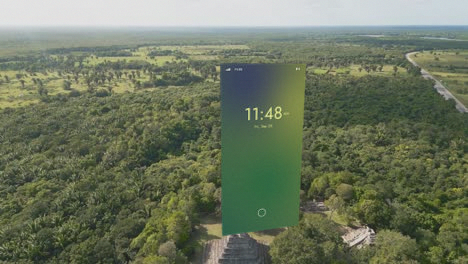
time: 11:48
